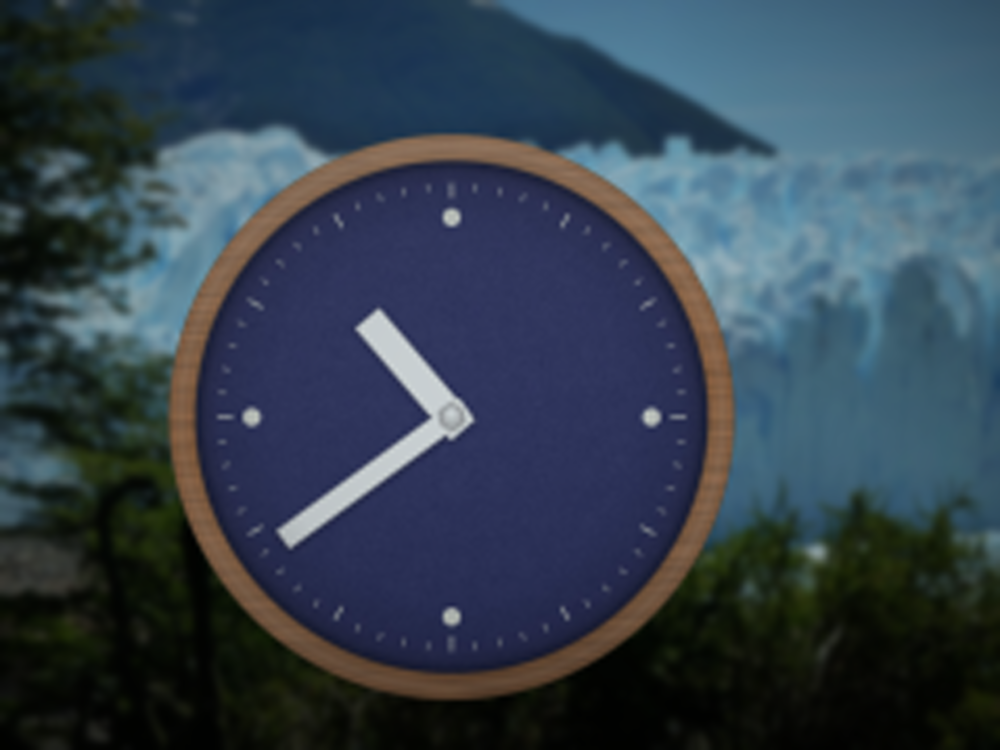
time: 10:39
